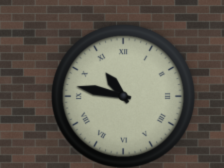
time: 10:47
